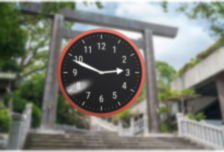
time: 2:49
